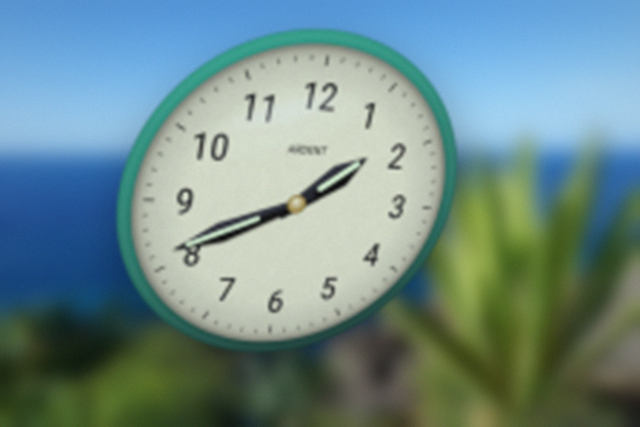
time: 1:41
